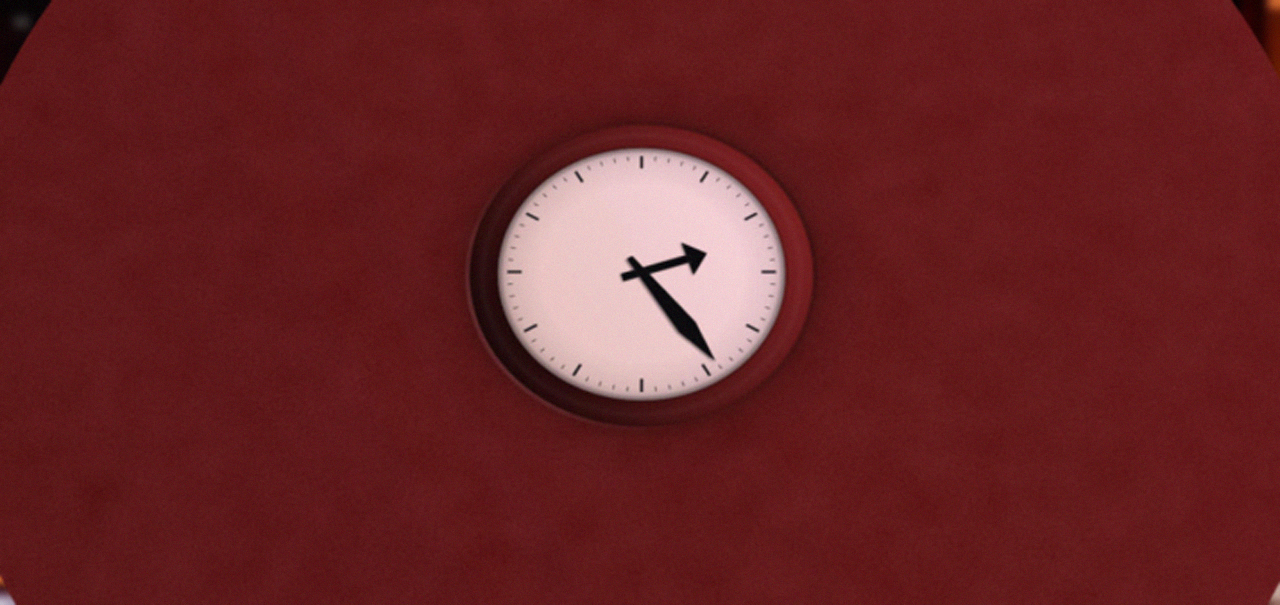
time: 2:24
